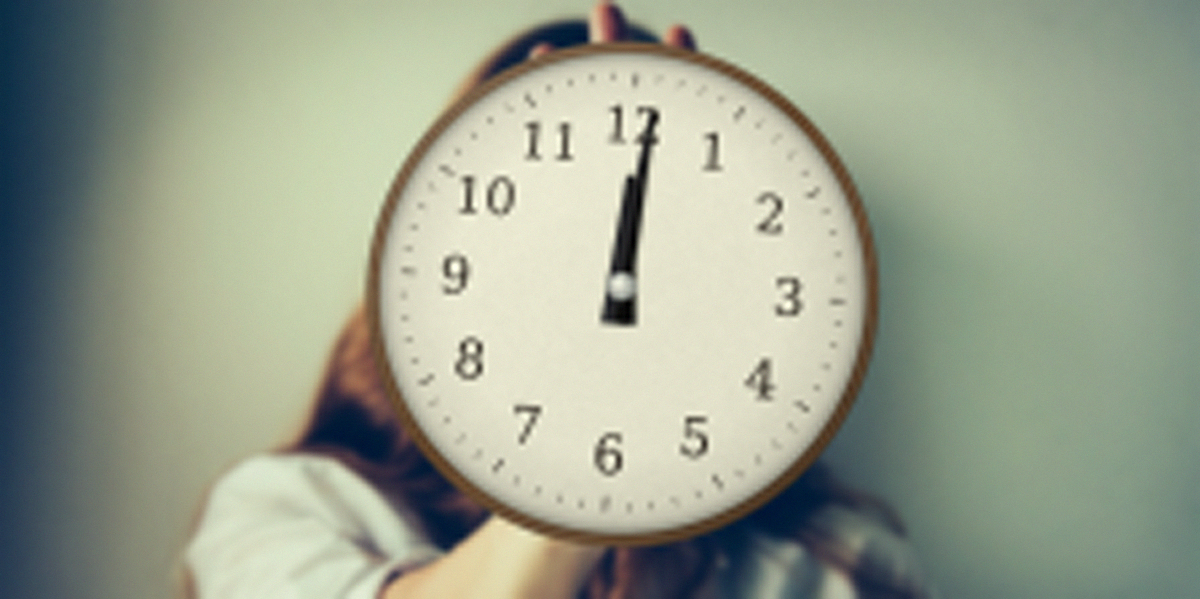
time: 12:01
